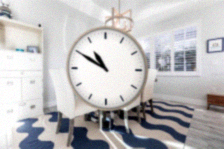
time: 10:50
